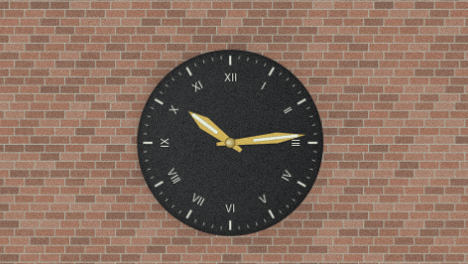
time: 10:14
